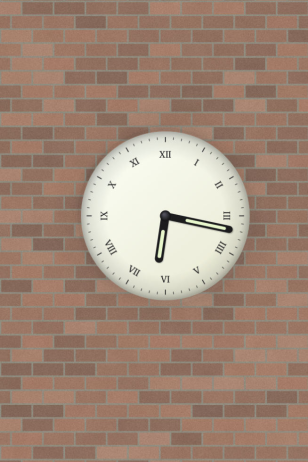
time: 6:17
